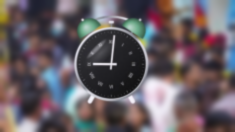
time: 9:01
